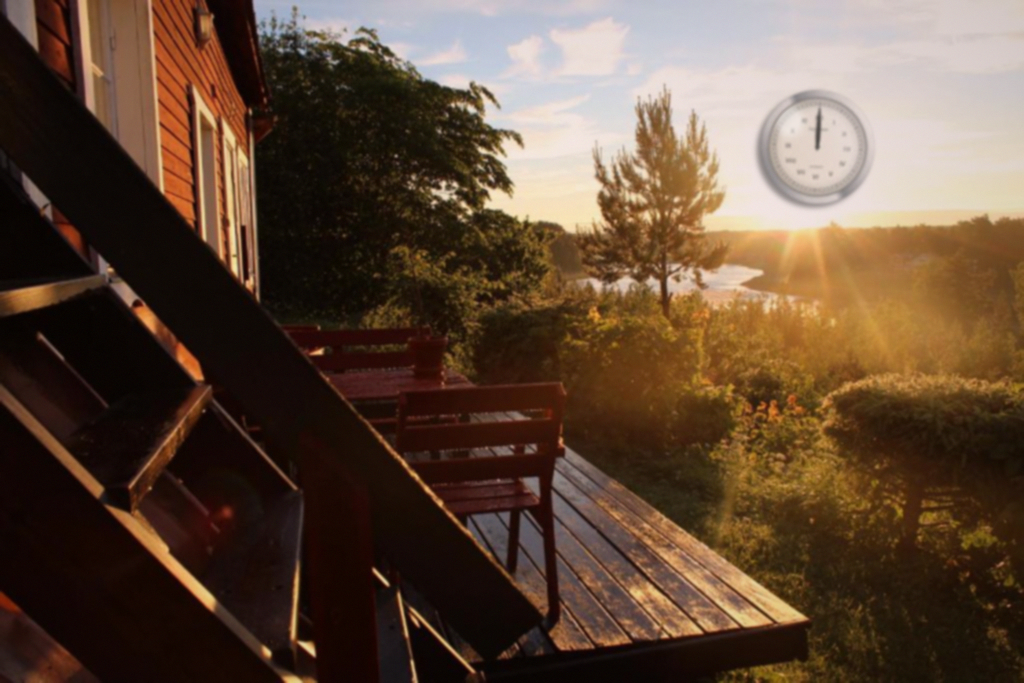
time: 12:00
